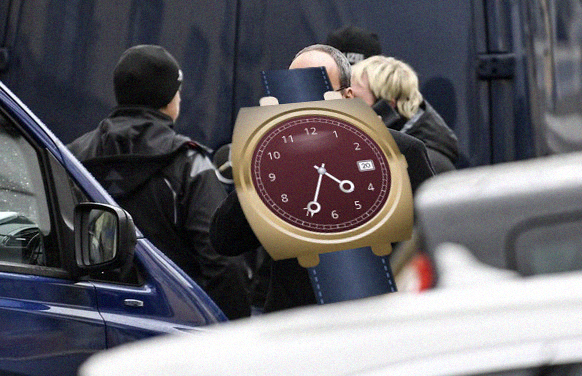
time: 4:34
